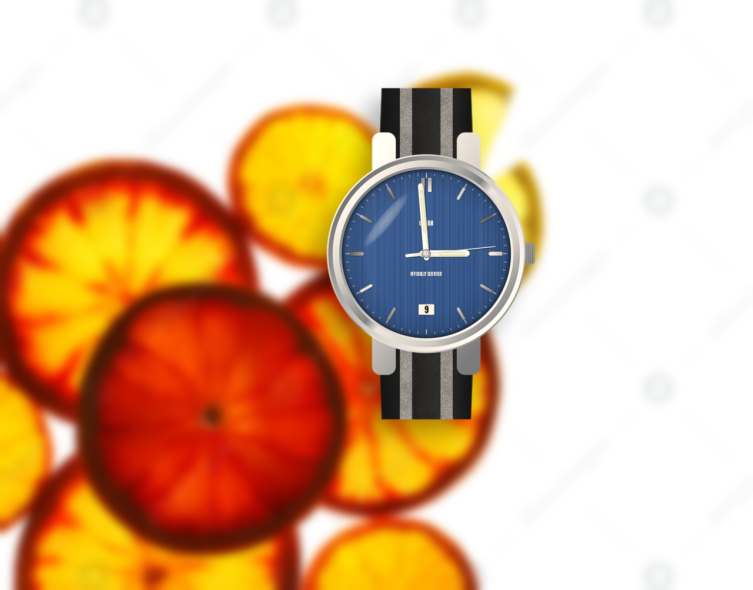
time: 2:59:14
